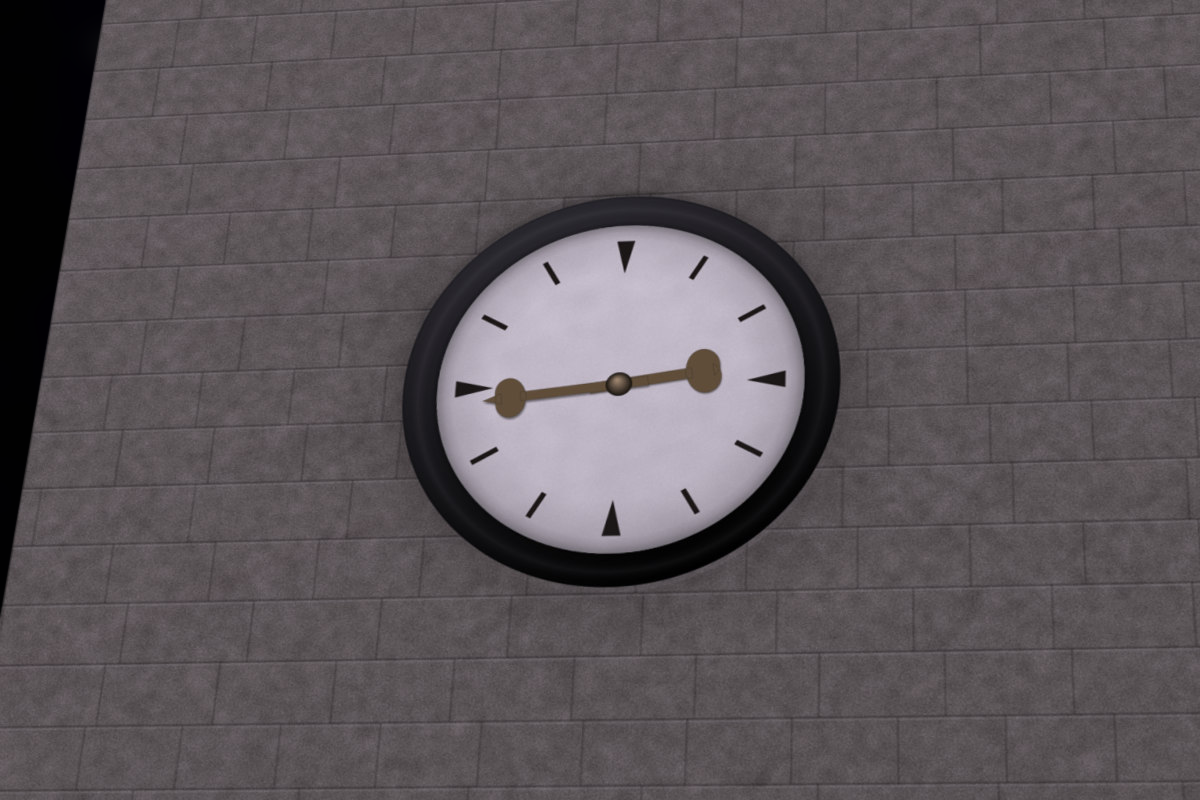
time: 2:44
